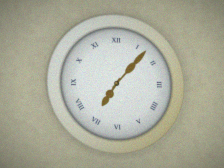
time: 7:07
